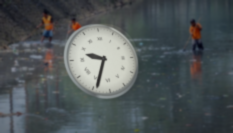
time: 9:34
